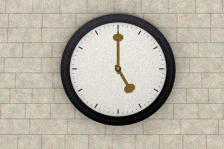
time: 5:00
